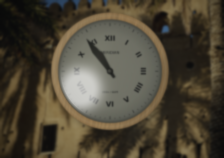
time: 10:54
